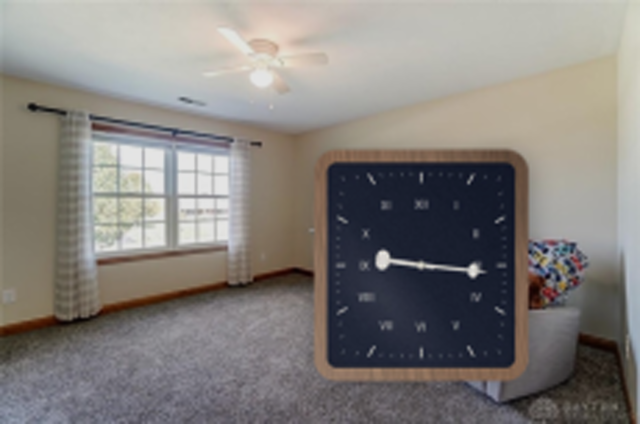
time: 9:16
